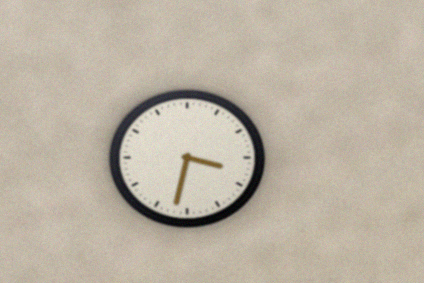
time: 3:32
